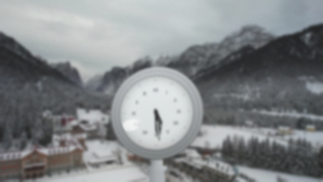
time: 5:29
